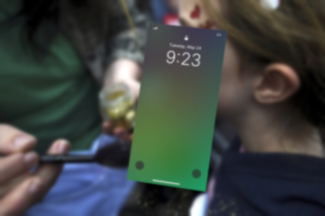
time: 9:23
